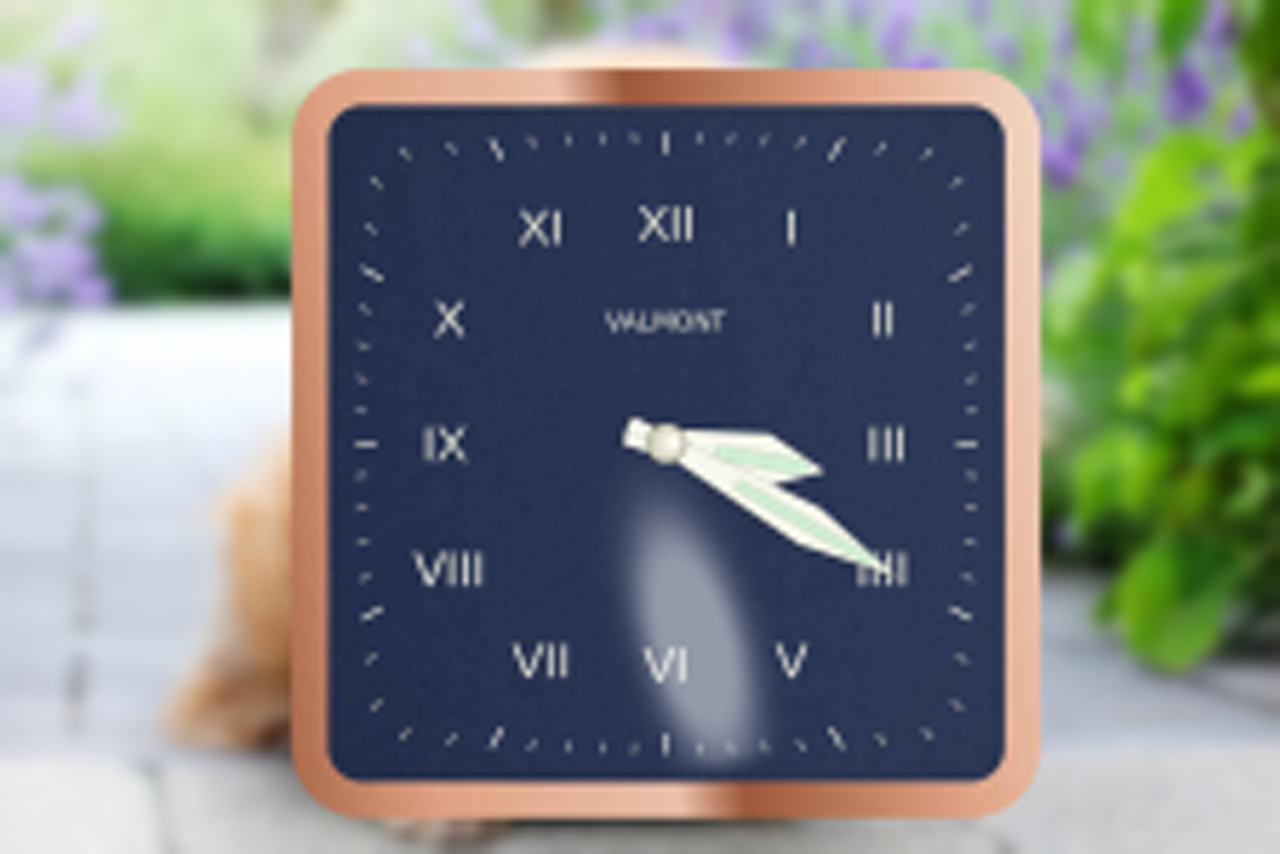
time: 3:20
